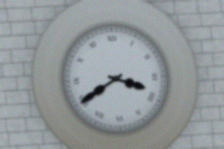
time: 3:40
